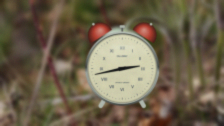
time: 2:43
